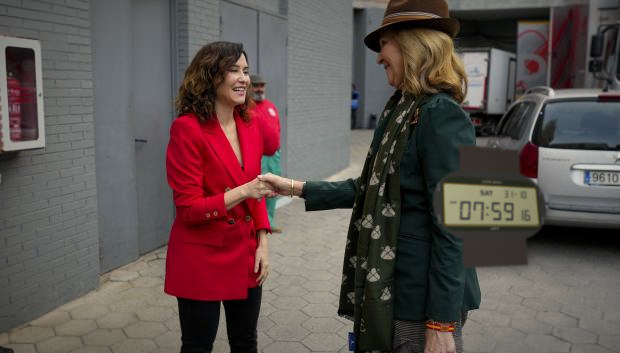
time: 7:59:16
